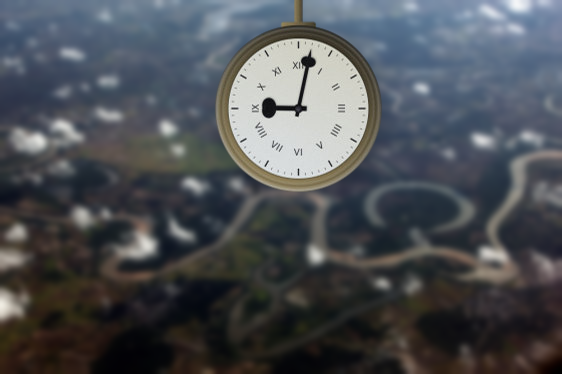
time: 9:02
